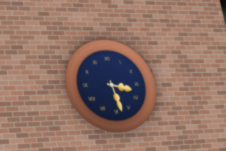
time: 3:28
